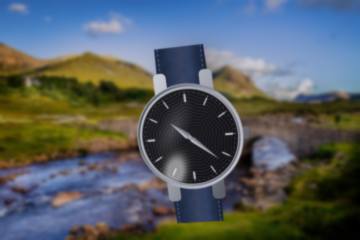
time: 10:22
